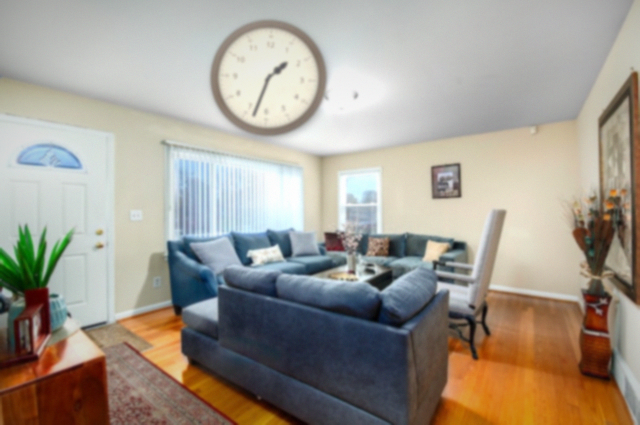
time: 1:33
